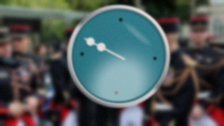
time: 9:49
